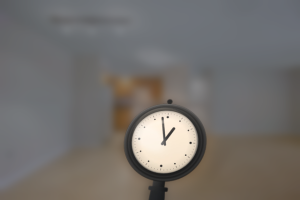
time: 12:58
